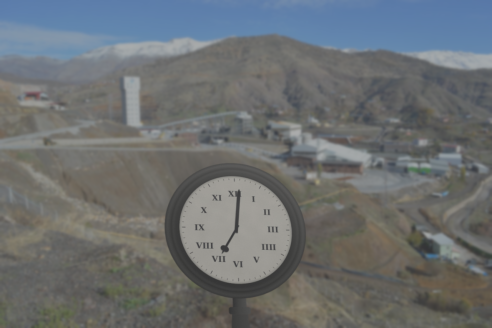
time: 7:01
